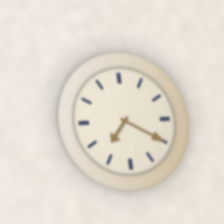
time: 7:20
